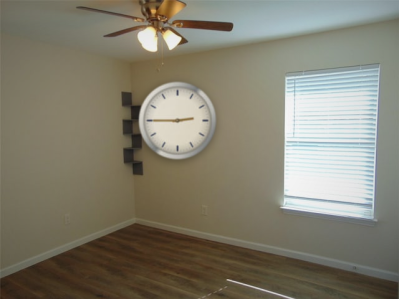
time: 2:45
